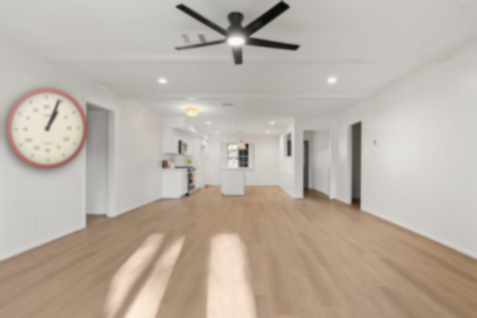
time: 1:04
